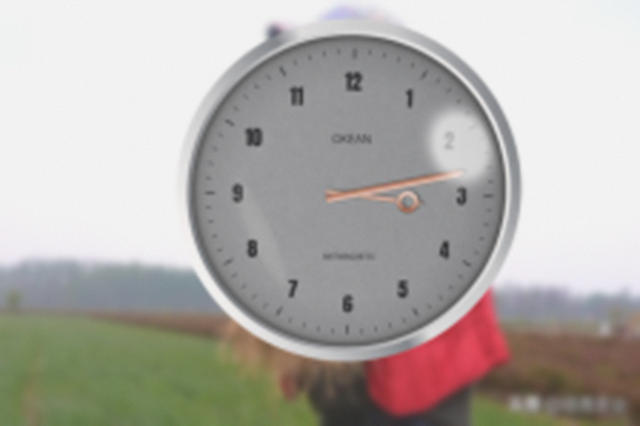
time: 3:13
